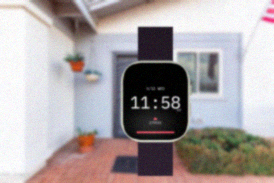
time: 11:58
